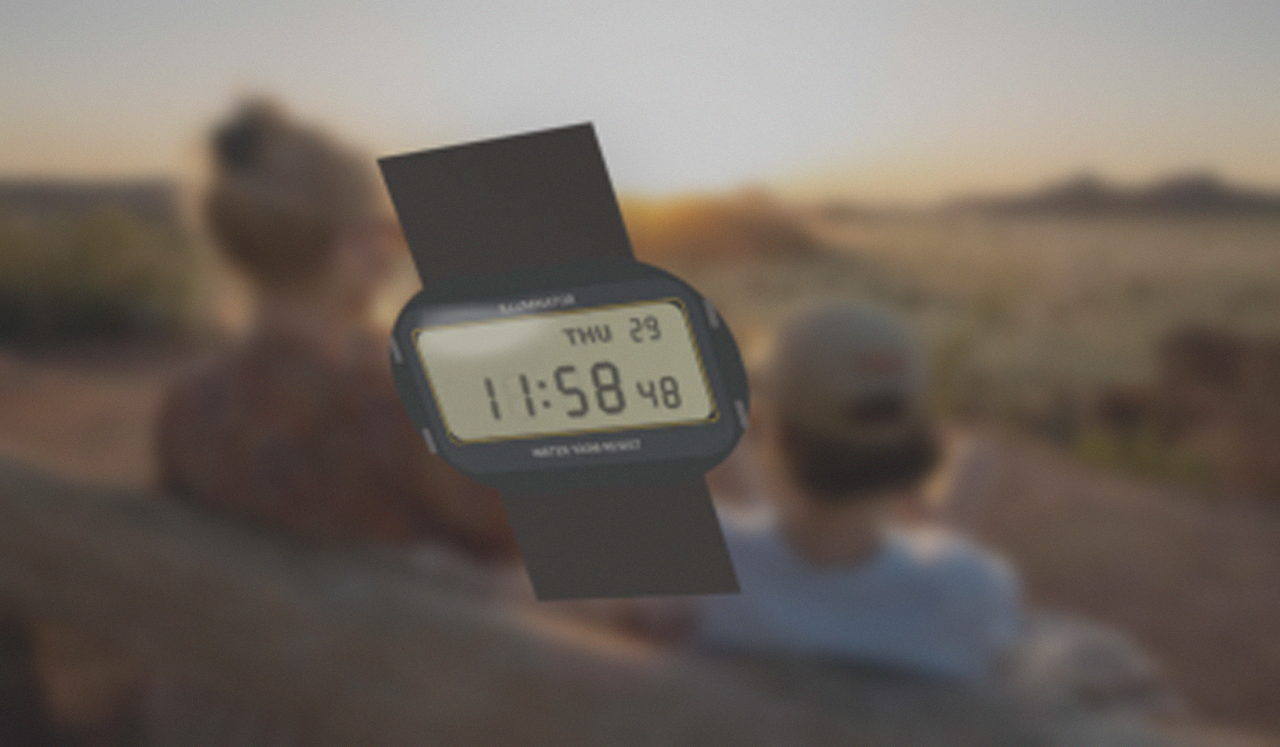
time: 11:58:48
